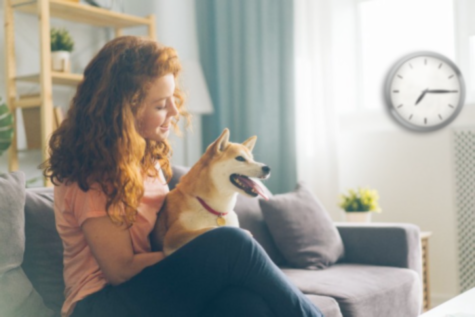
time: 7:15
